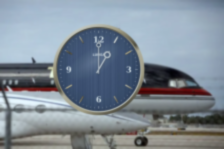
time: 1:00
